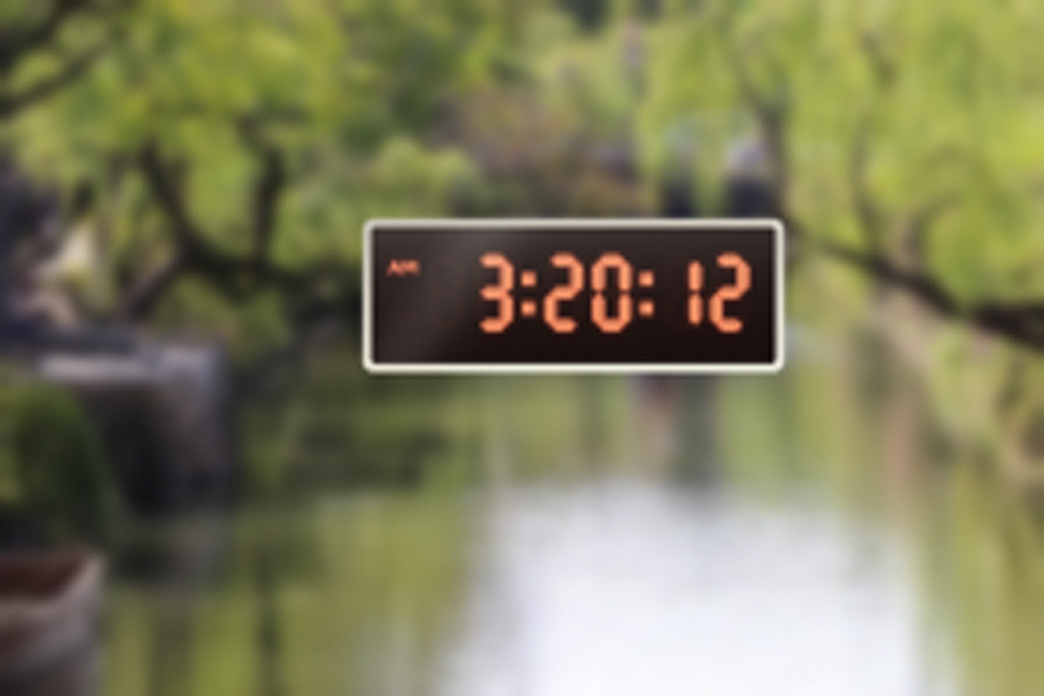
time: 3:20:12
